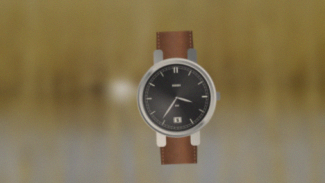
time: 3:36
